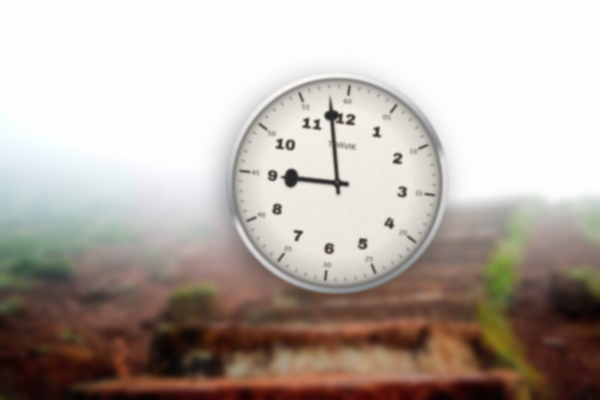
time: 8:58
